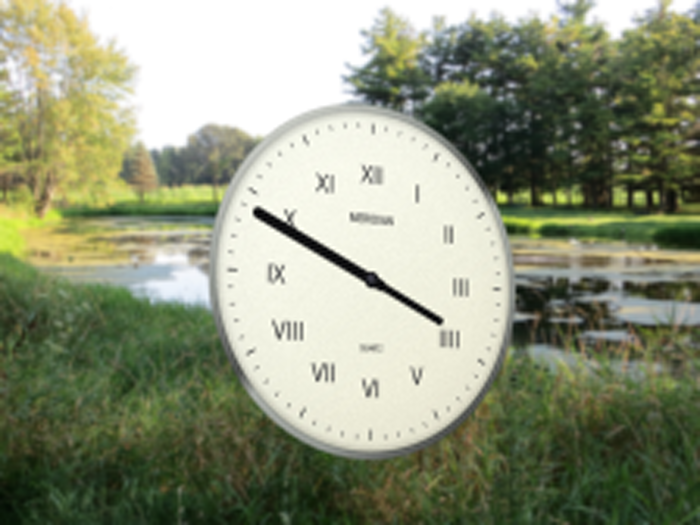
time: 3:49
